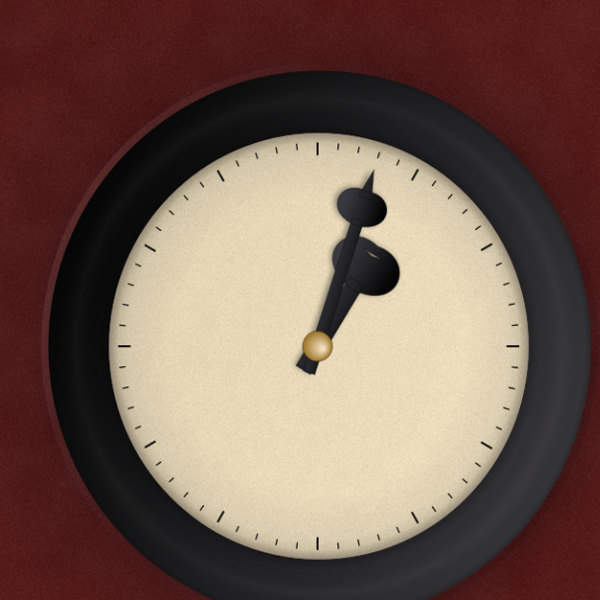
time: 1:03
